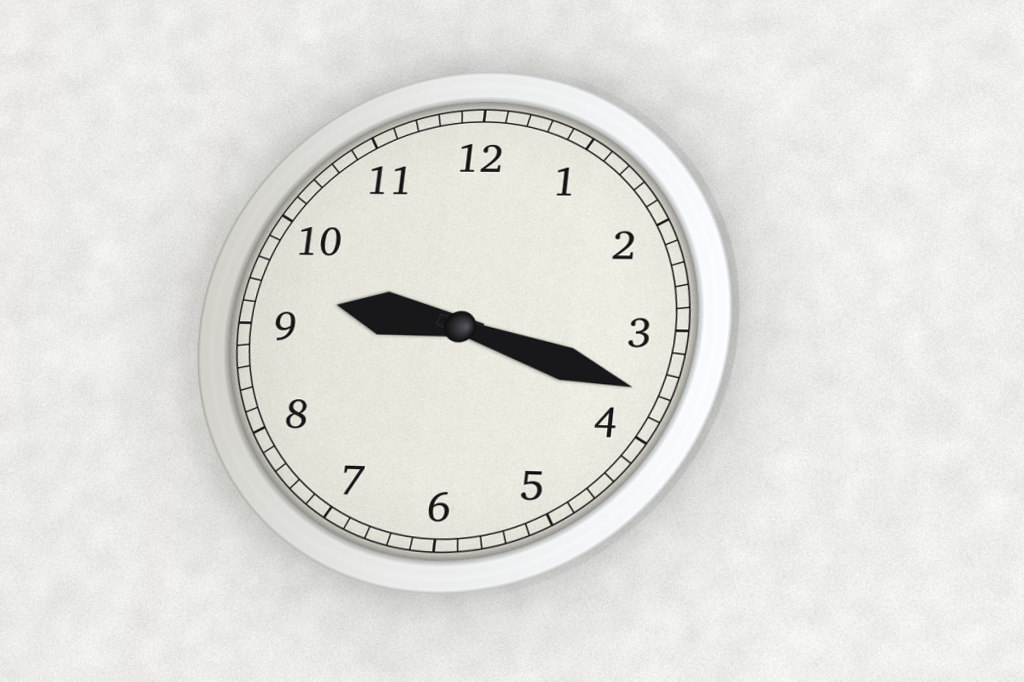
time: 9:18
